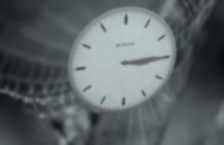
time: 3:15
